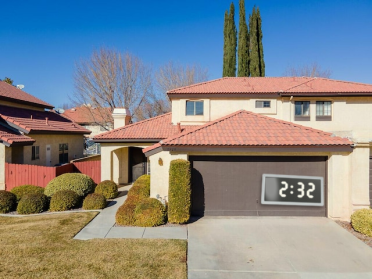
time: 2:32
